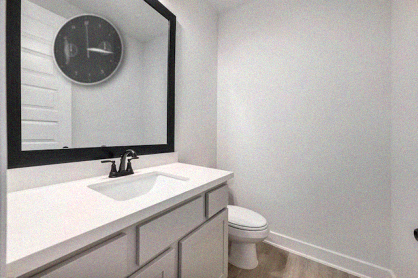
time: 3:17
